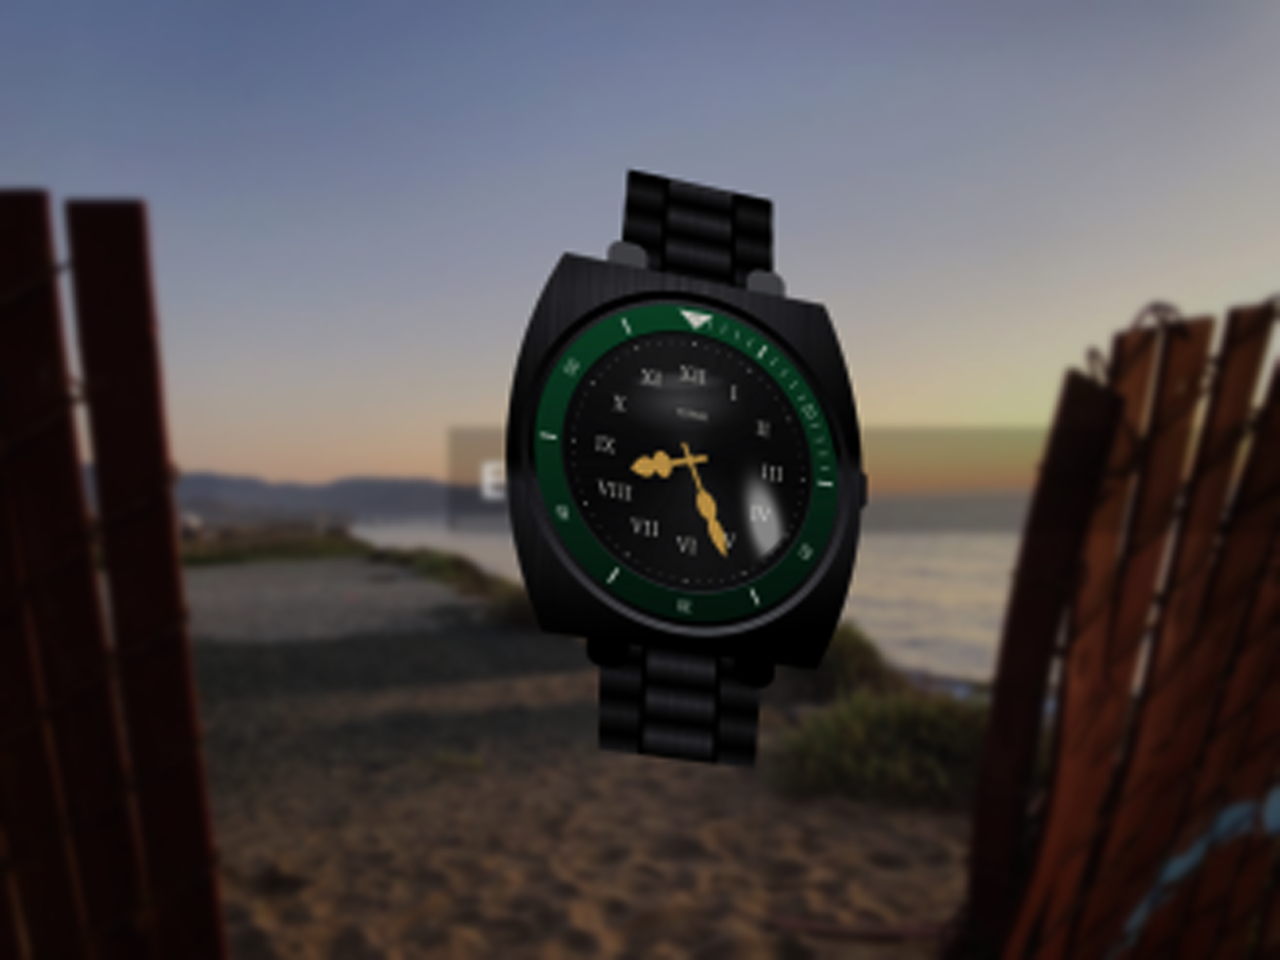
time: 8:26
